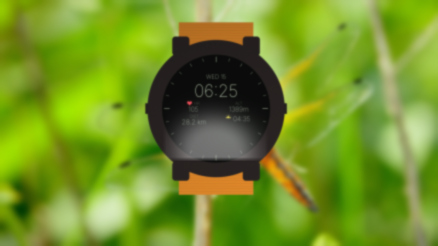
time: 6:25
